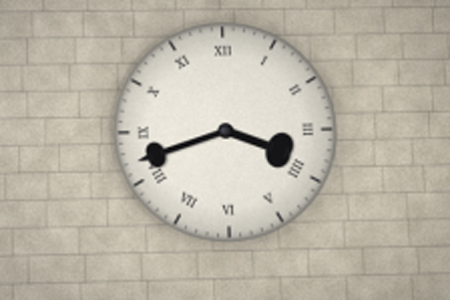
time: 3:42
